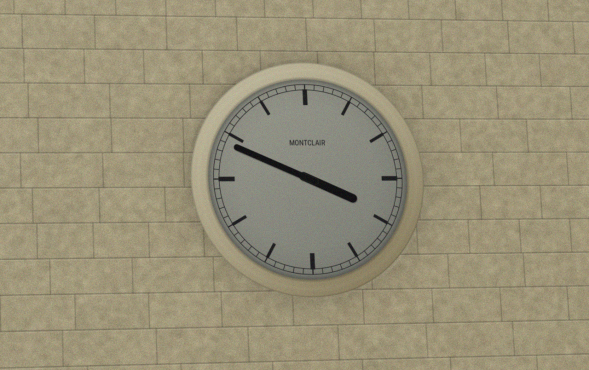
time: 3:49
